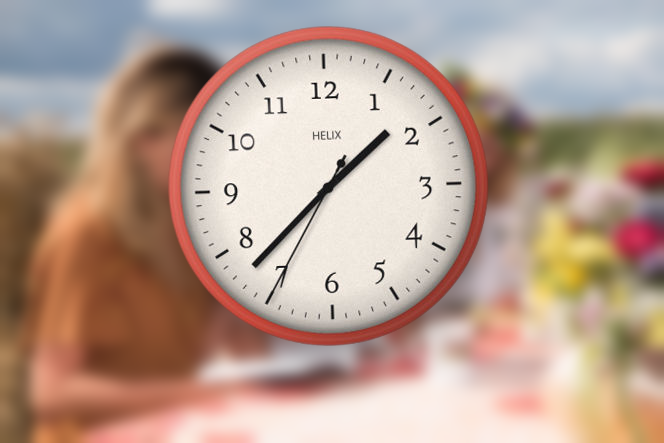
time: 1:37:35
